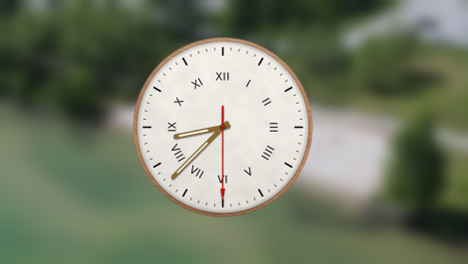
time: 8:37:30
